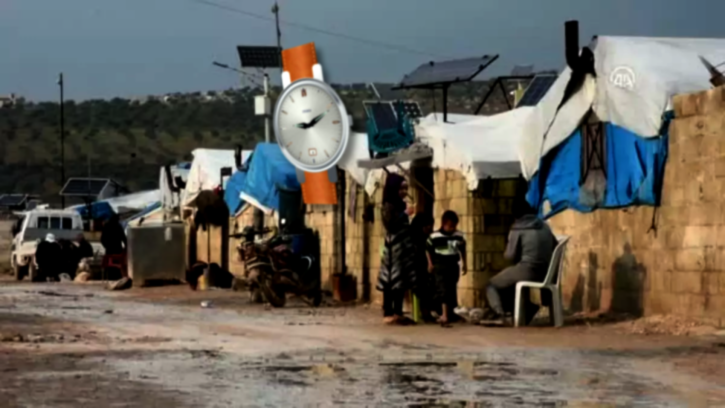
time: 9:11
